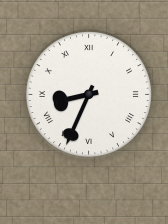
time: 8:34
